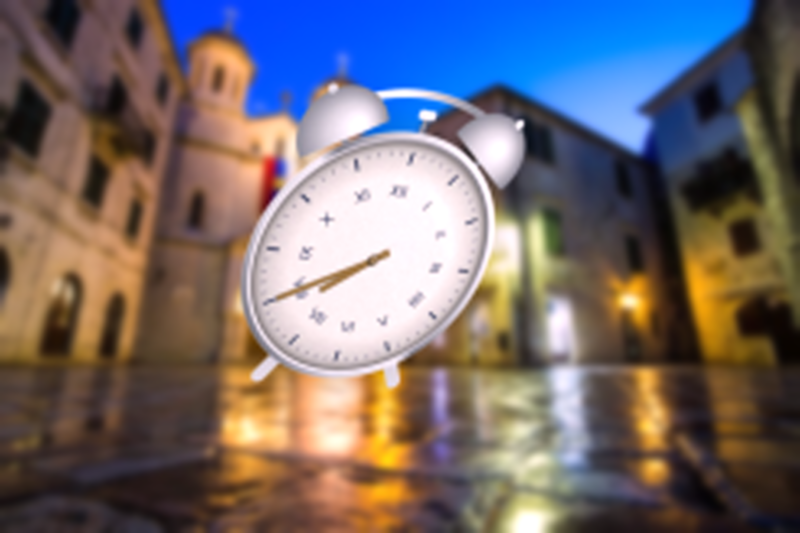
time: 7:40
